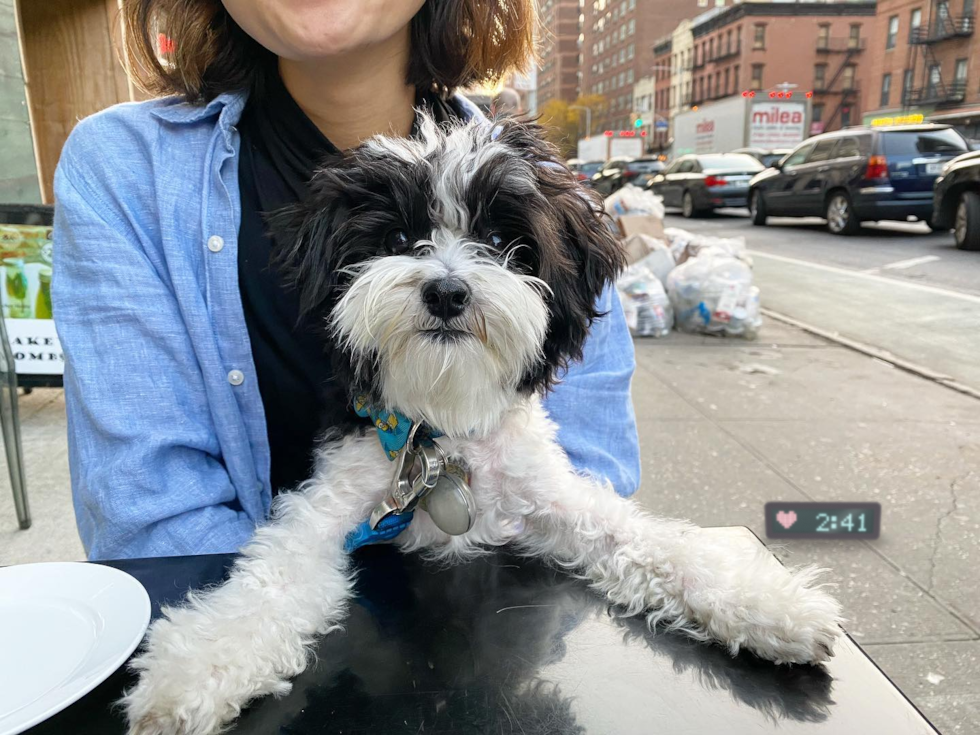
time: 2:41
